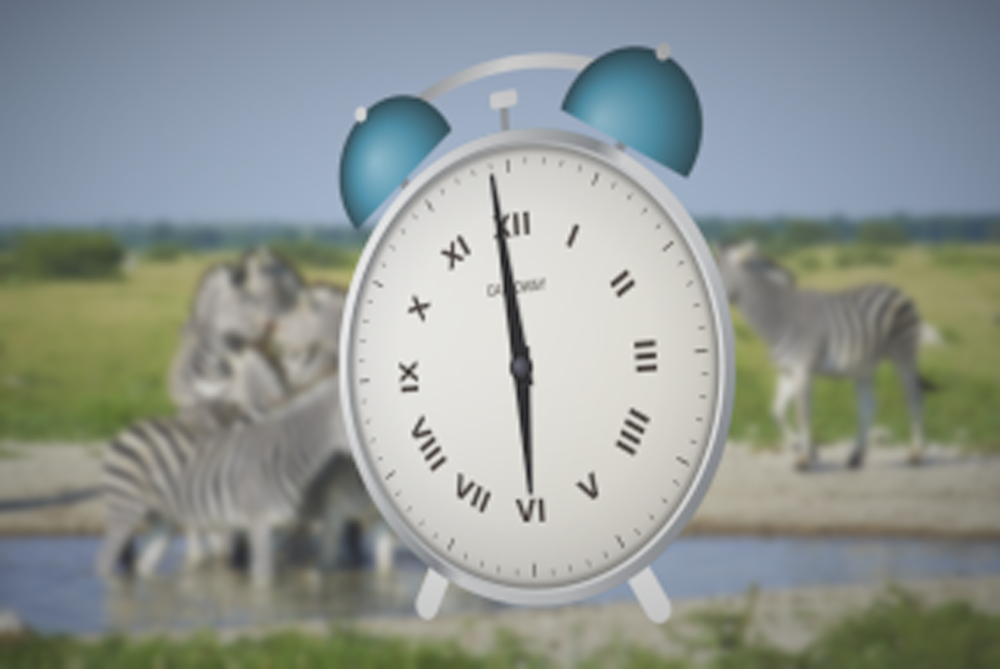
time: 5:59
